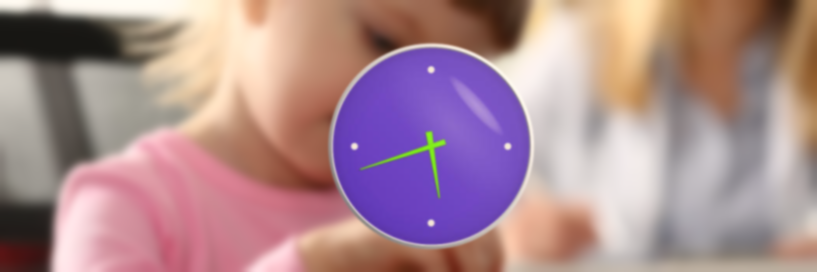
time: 5:42
